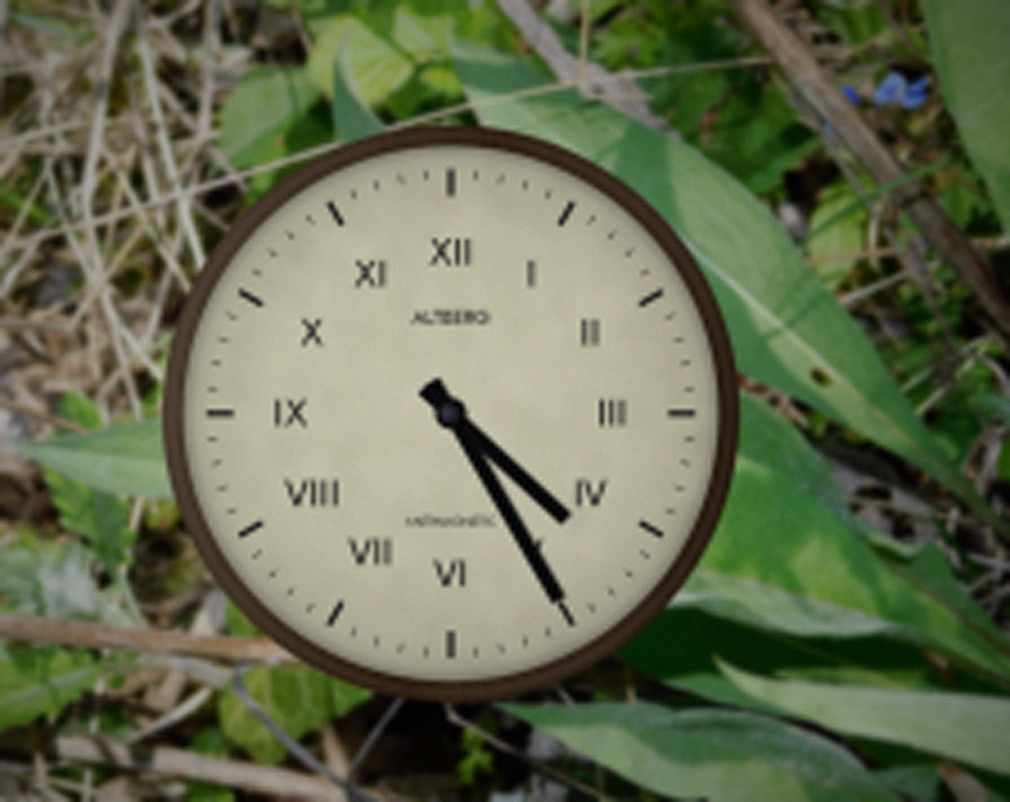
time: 4:25
